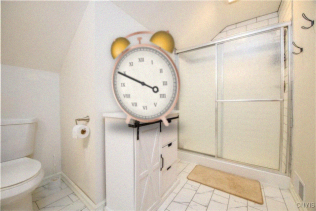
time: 3:49
